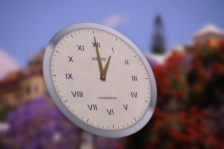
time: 1:00
